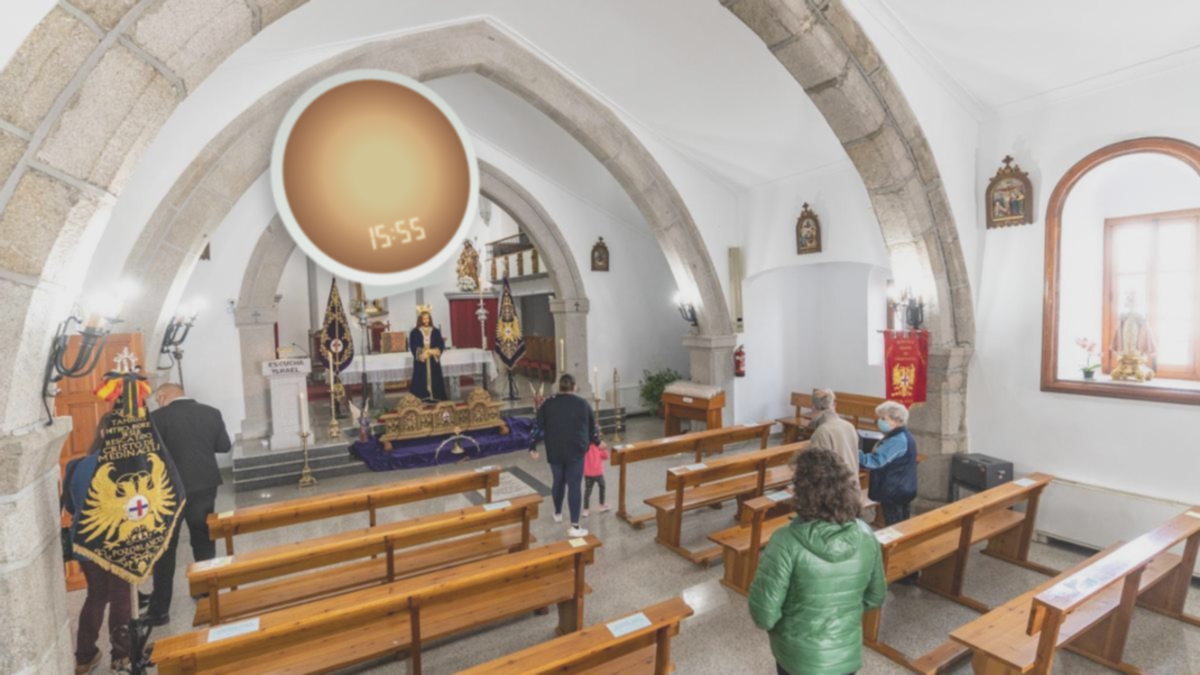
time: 15:55
